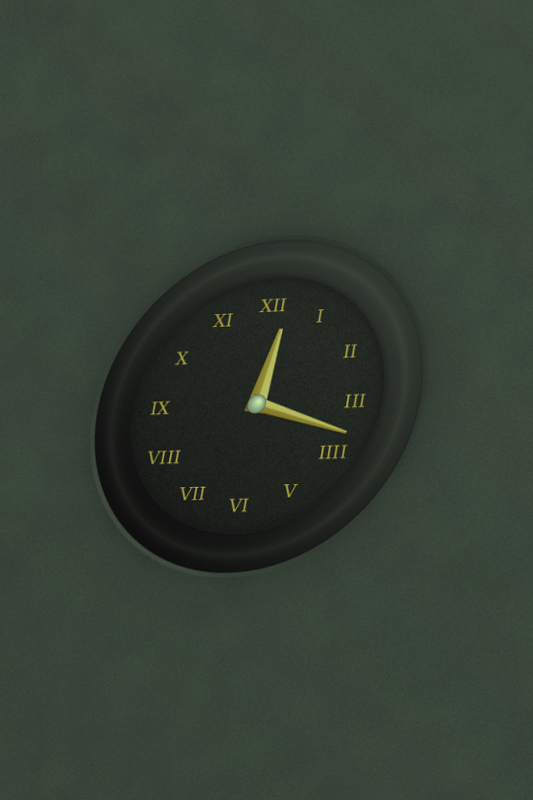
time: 12:18
